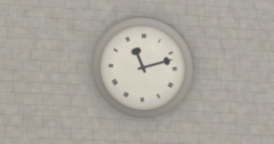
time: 11:12
